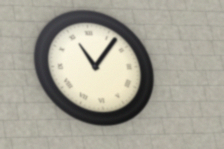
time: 11:07
